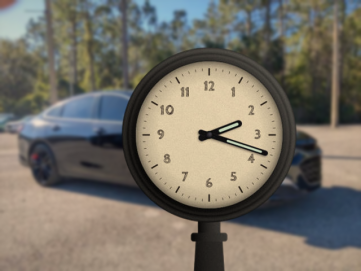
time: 2:18
